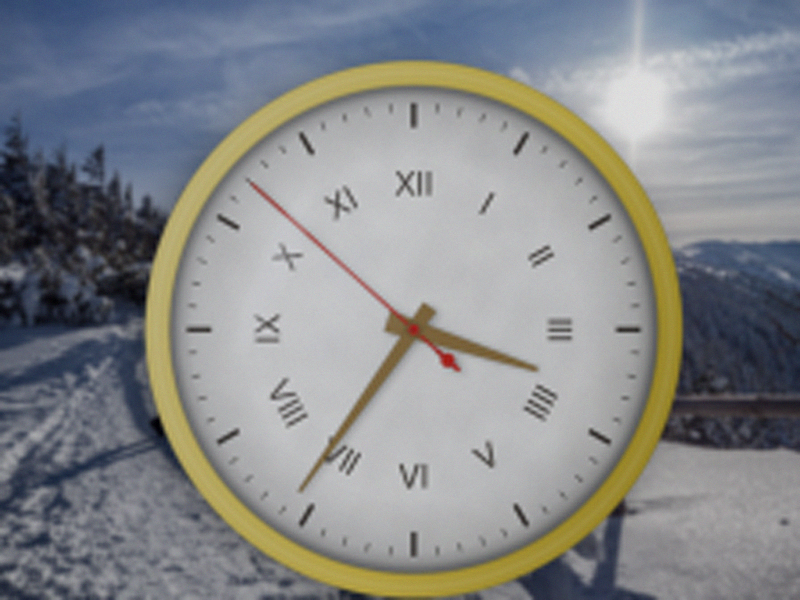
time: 3:35:52
